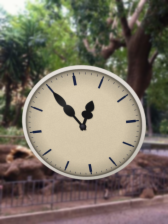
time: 12:55
